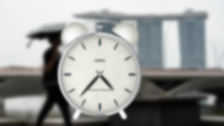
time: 4:37
